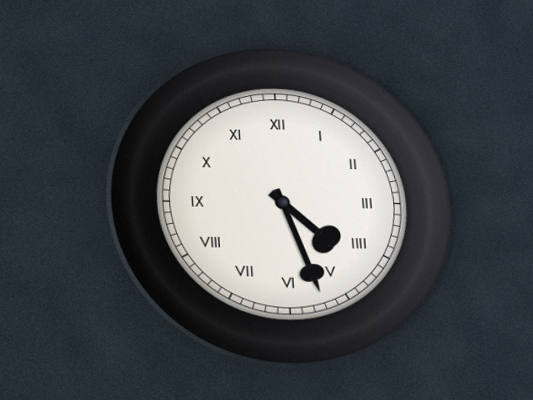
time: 4:27
